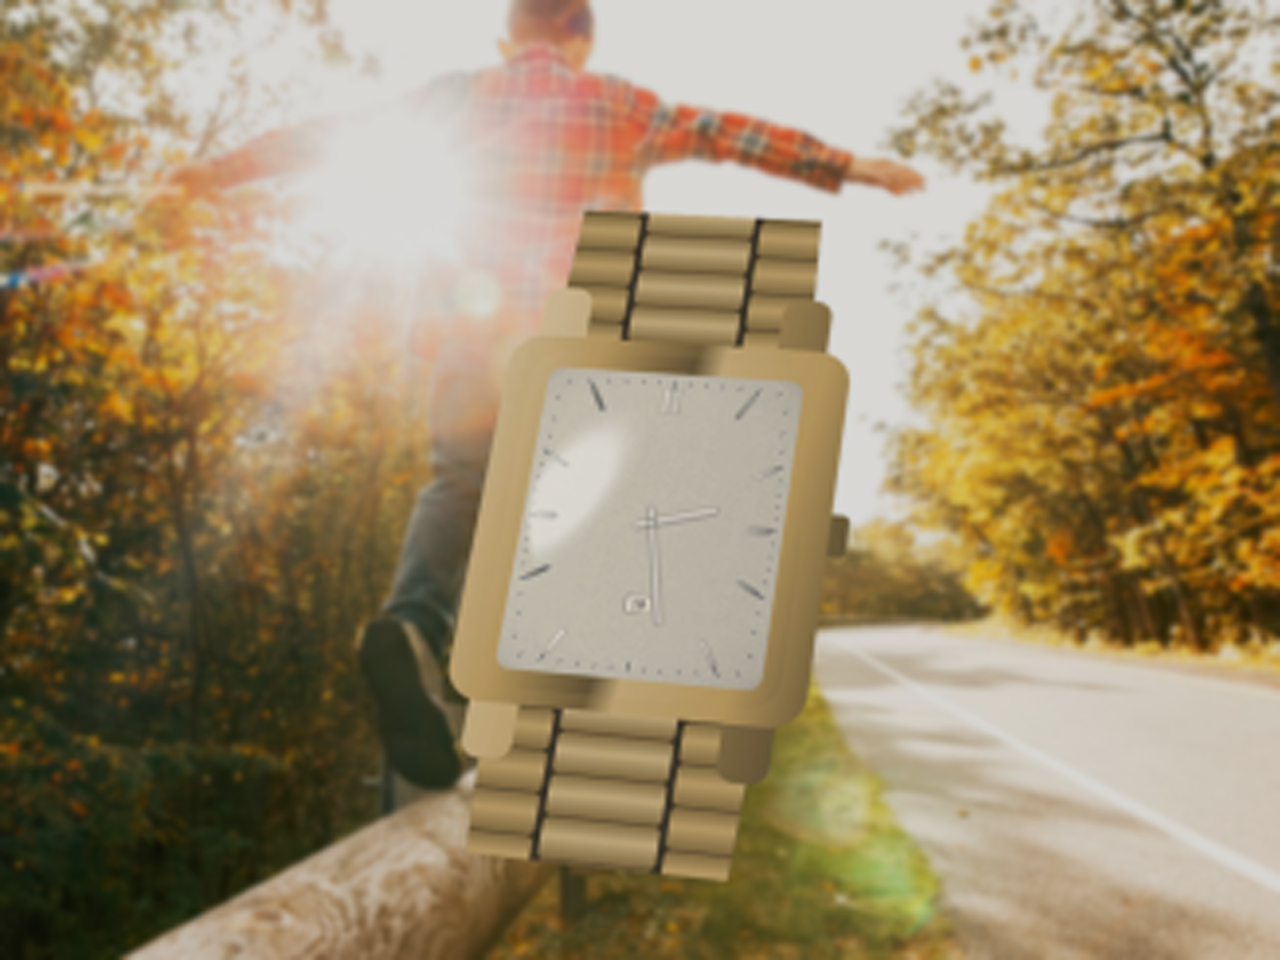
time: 2:28
